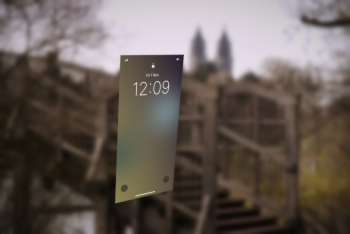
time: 12:09
